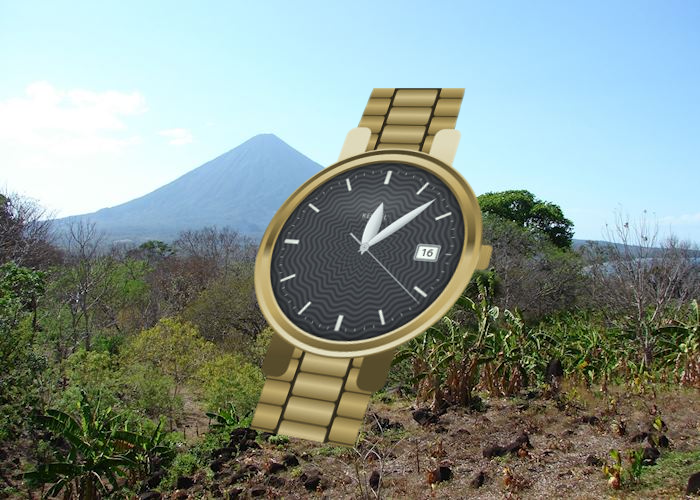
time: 12:07:21
